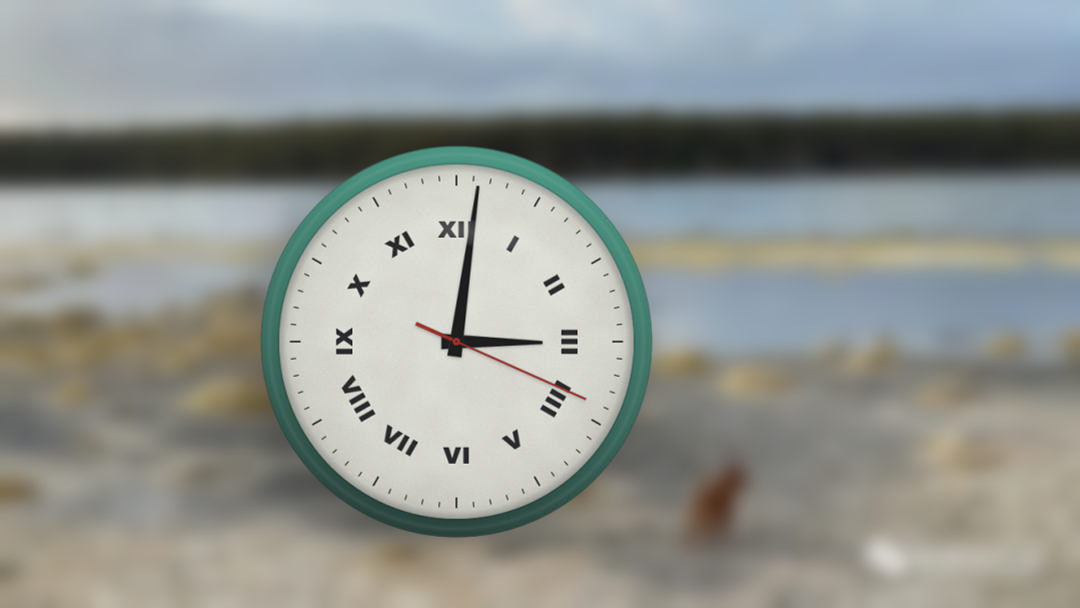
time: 3:01:19
